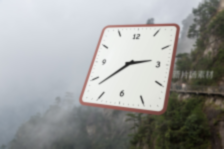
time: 2:38
